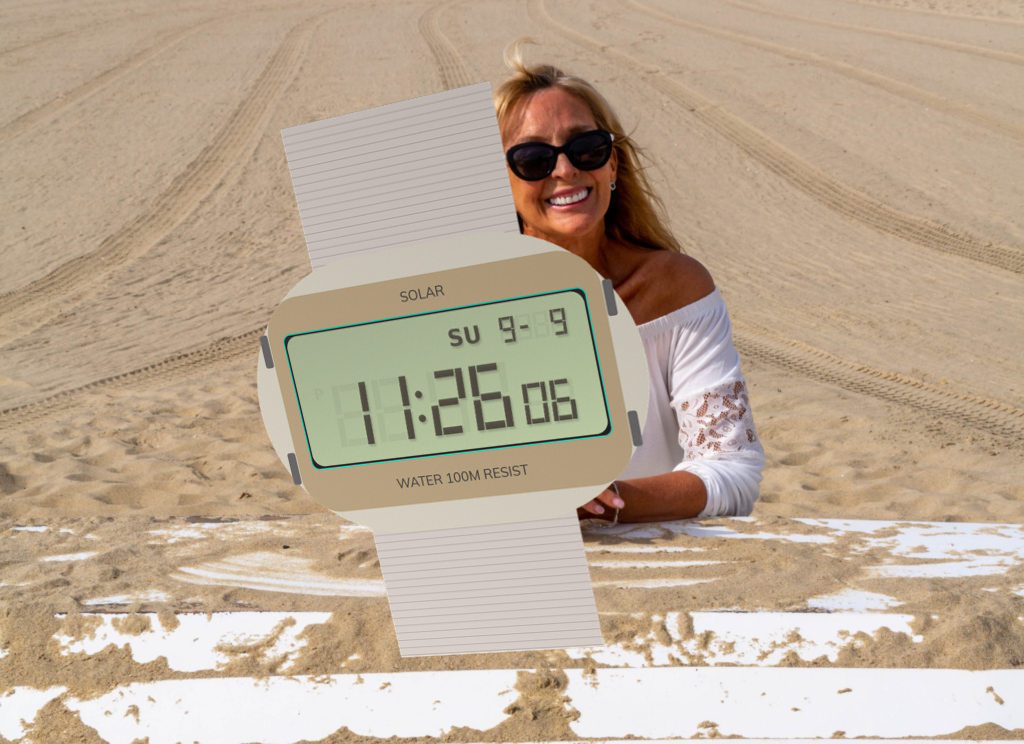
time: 11:26:06
